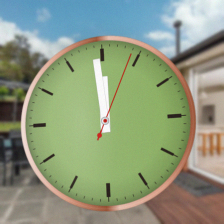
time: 11:59:04
